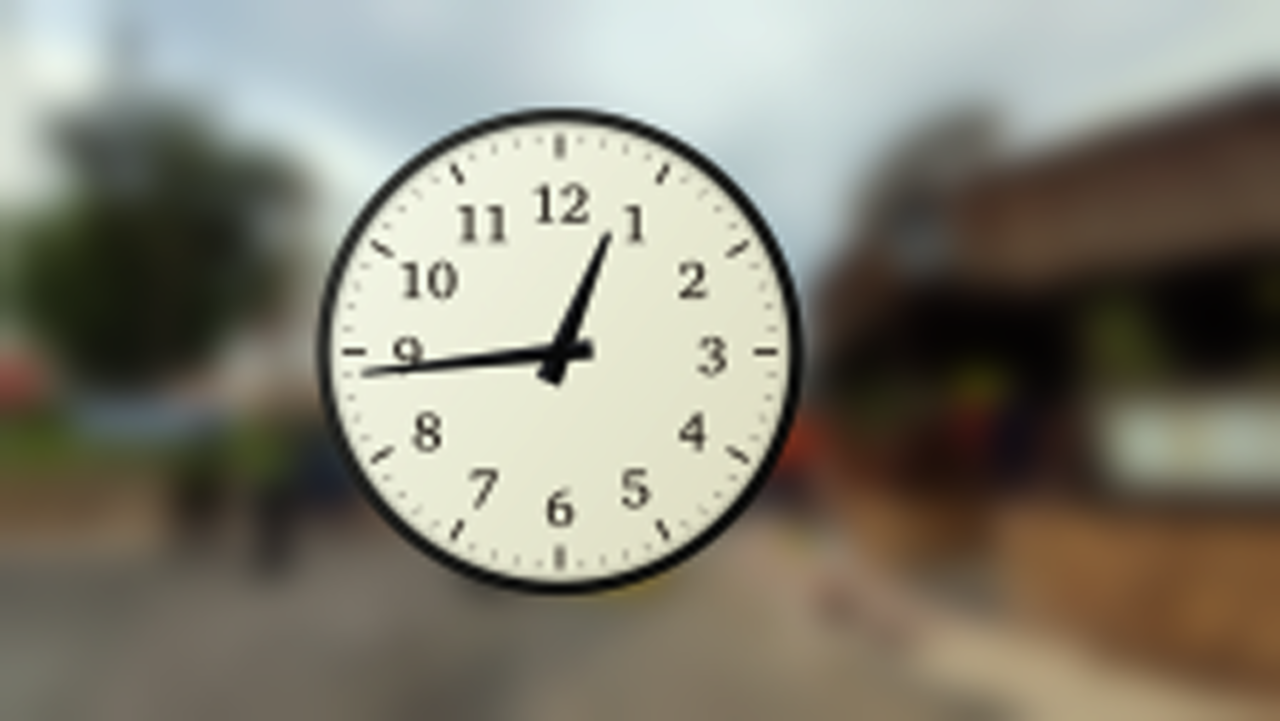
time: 12:44
